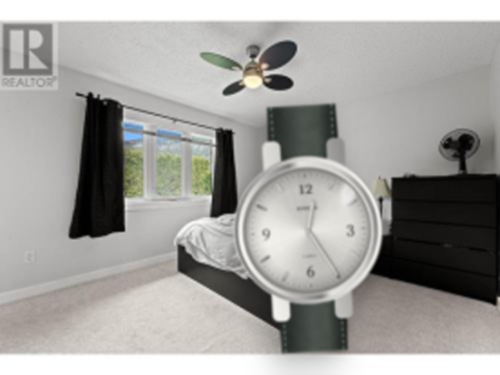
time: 12:25
